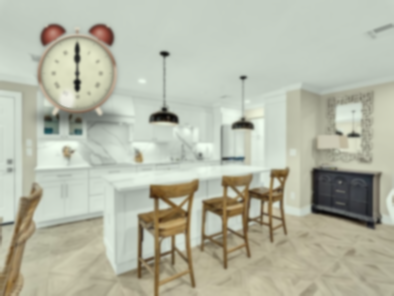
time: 6:00
